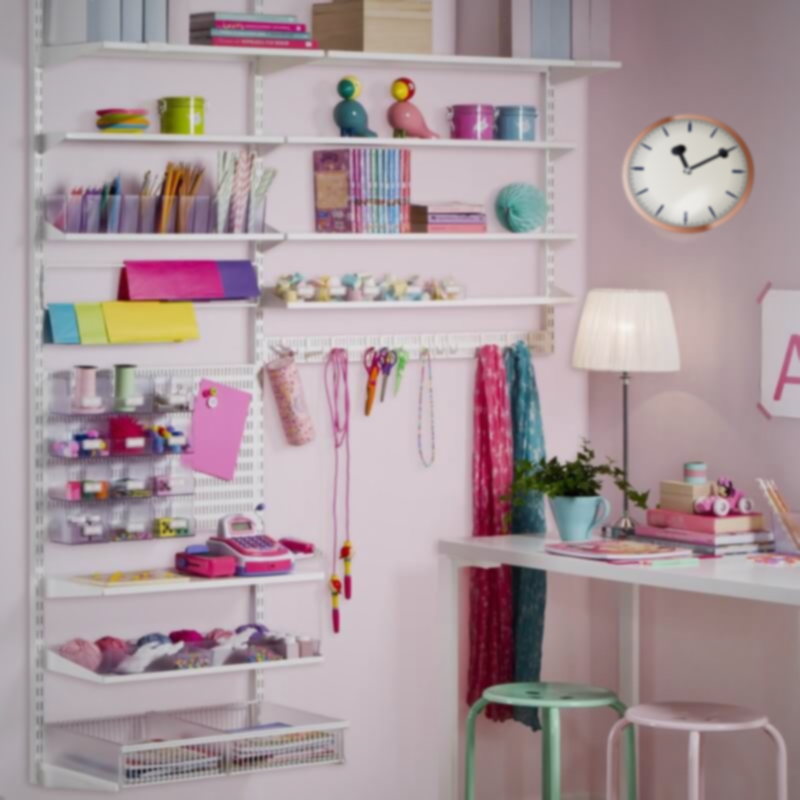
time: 11:10
